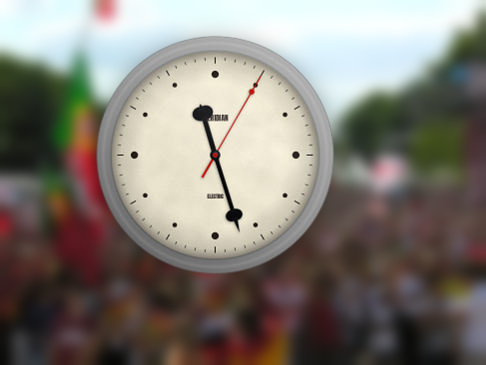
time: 11:27:05
